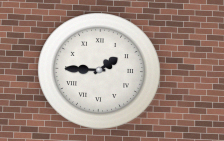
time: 1:45
